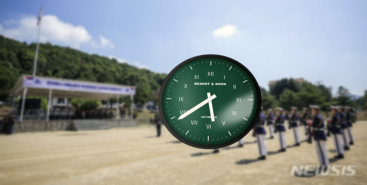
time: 5:39
